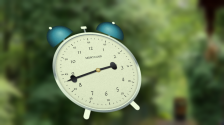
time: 2:43
